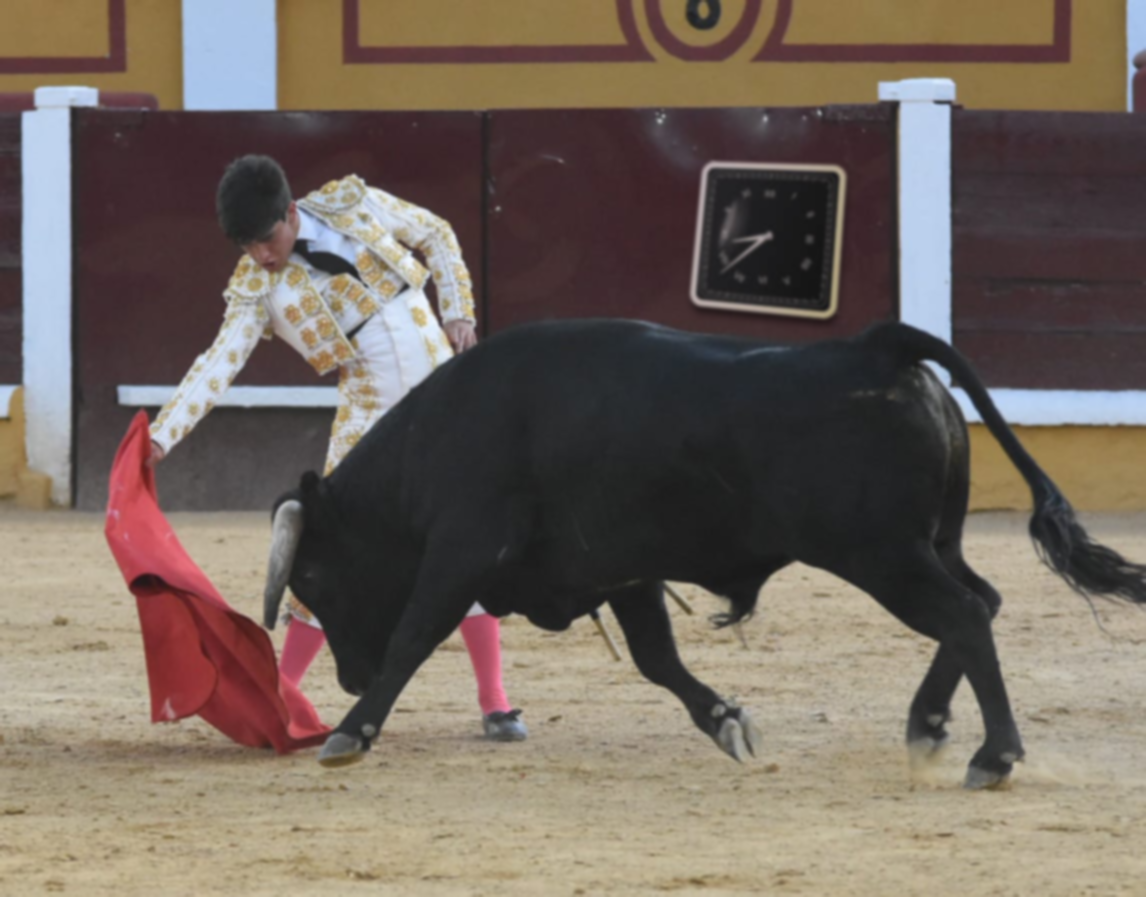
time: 8:38
